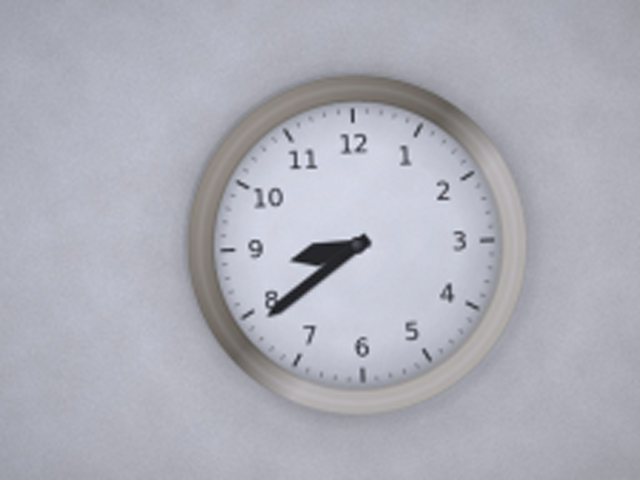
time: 8:39
